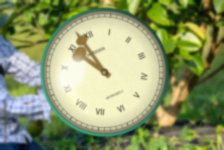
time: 10:58
